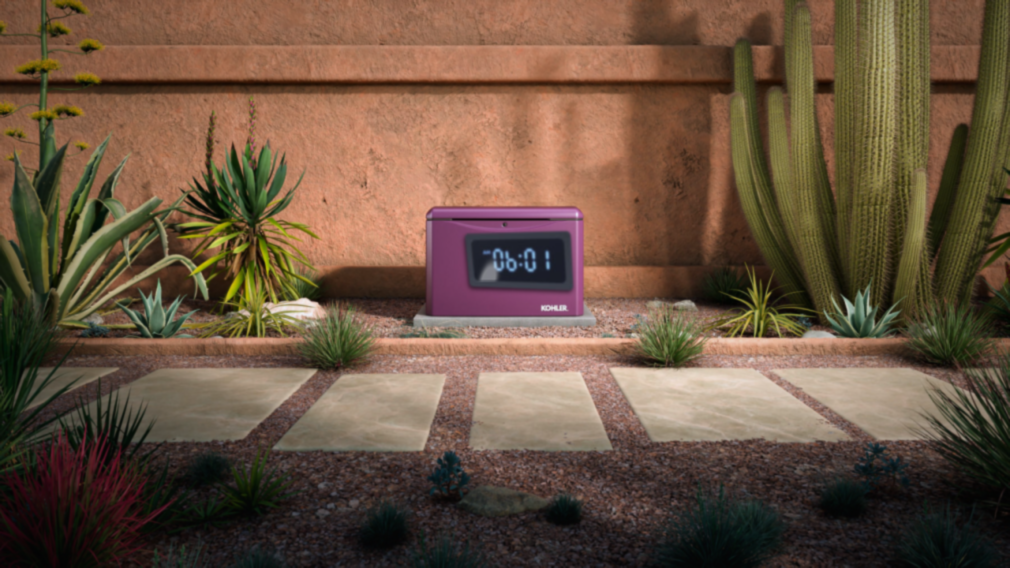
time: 6:01
